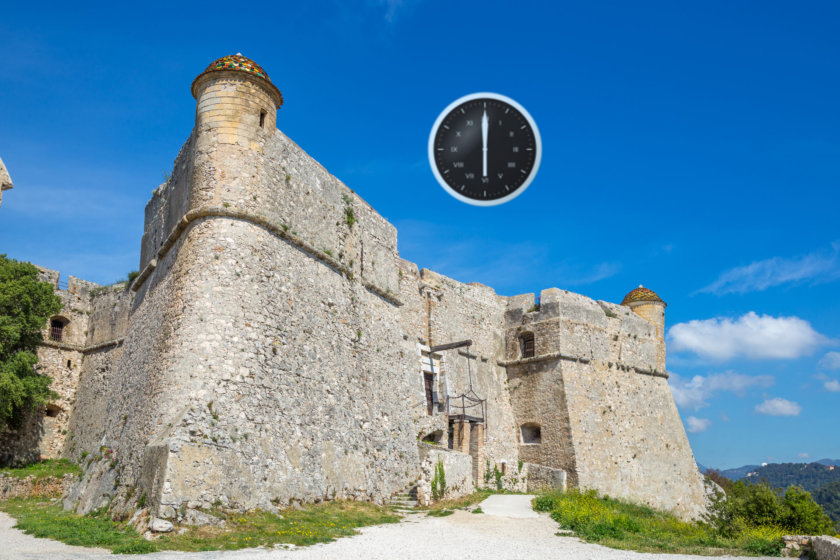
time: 6:00
